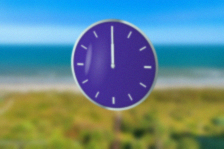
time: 12:00
